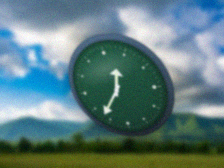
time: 12:37
